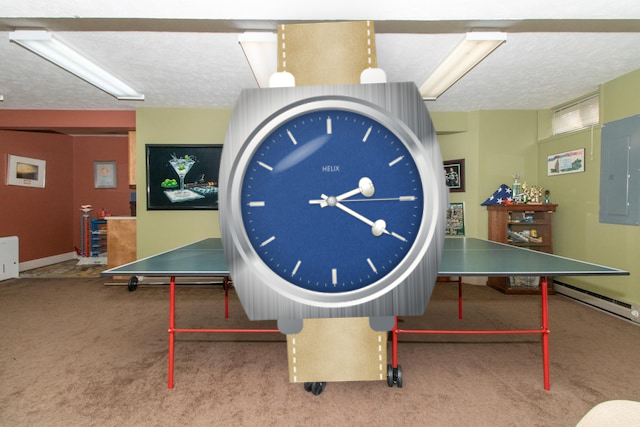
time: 2:20:15
